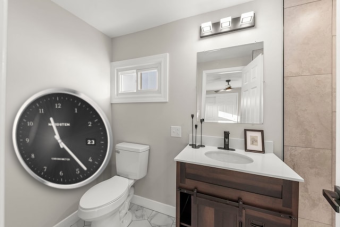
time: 11:23
